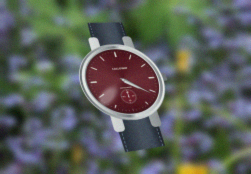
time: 4:21
